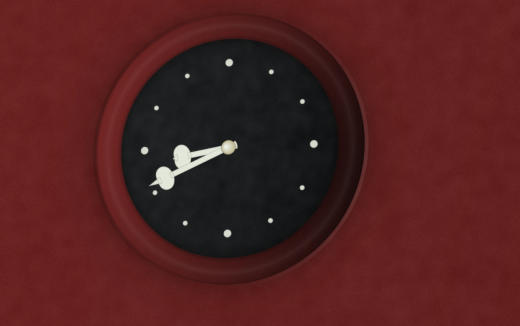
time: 8:41
